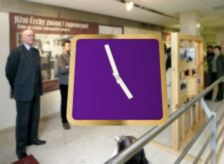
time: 4:57
